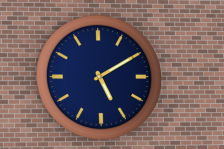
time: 5:10
